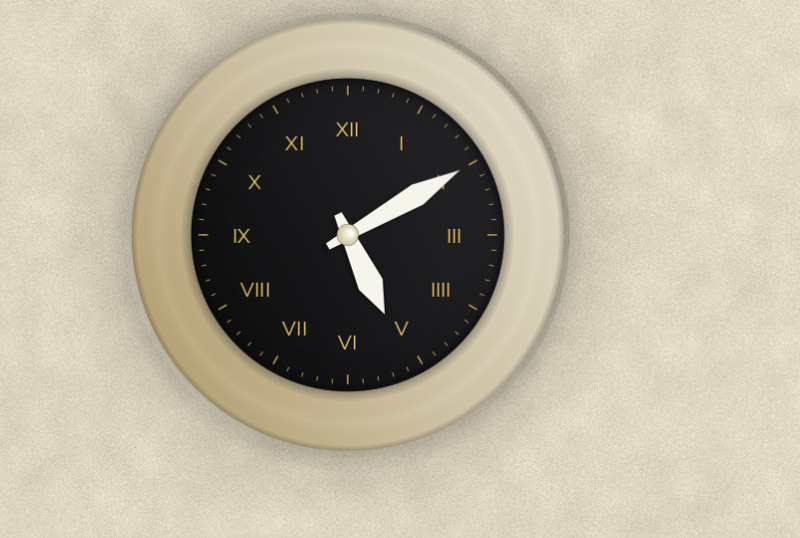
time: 5:10
